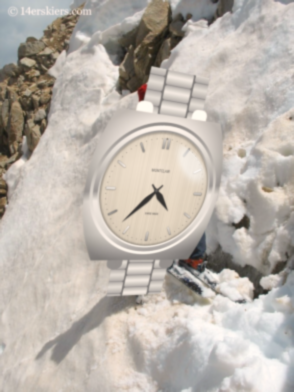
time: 4:37
